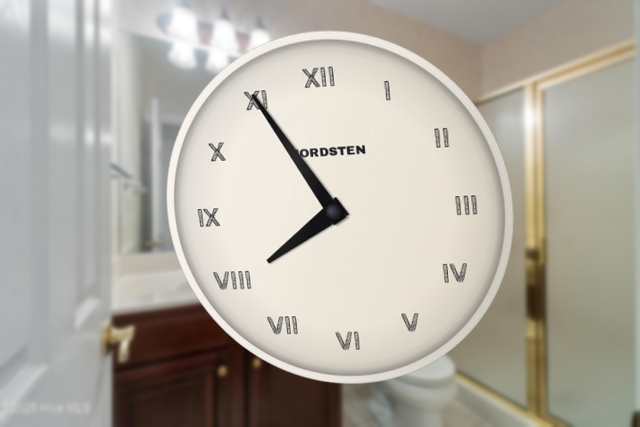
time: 7:55
